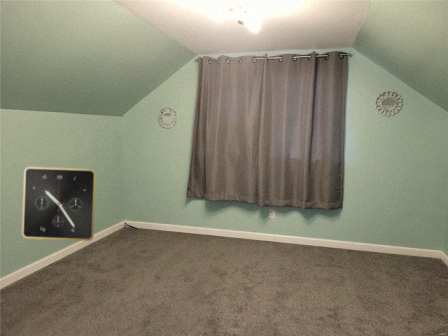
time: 10:24
